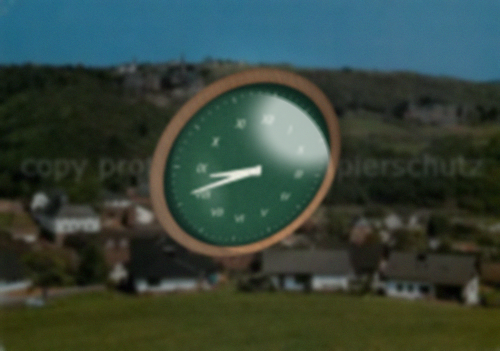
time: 8:41
